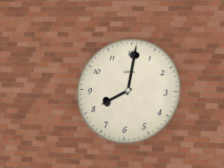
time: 8:01
